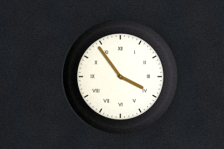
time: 3:54
